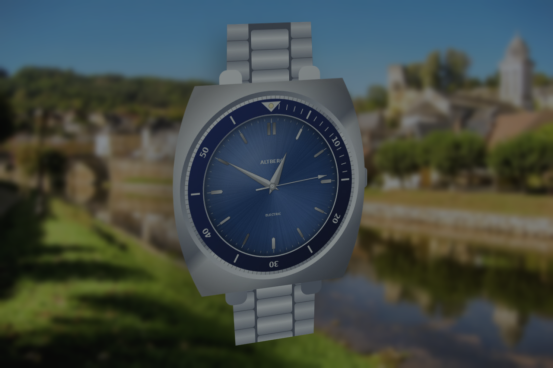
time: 12:50:14
